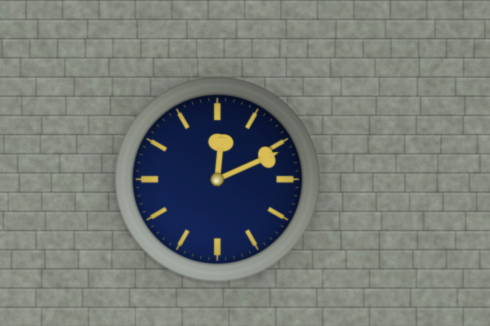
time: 12:11
